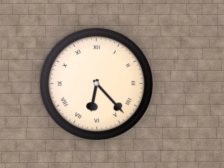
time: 6:23
